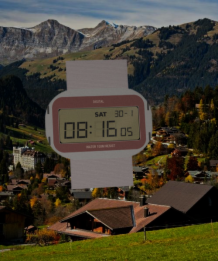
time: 8:16
